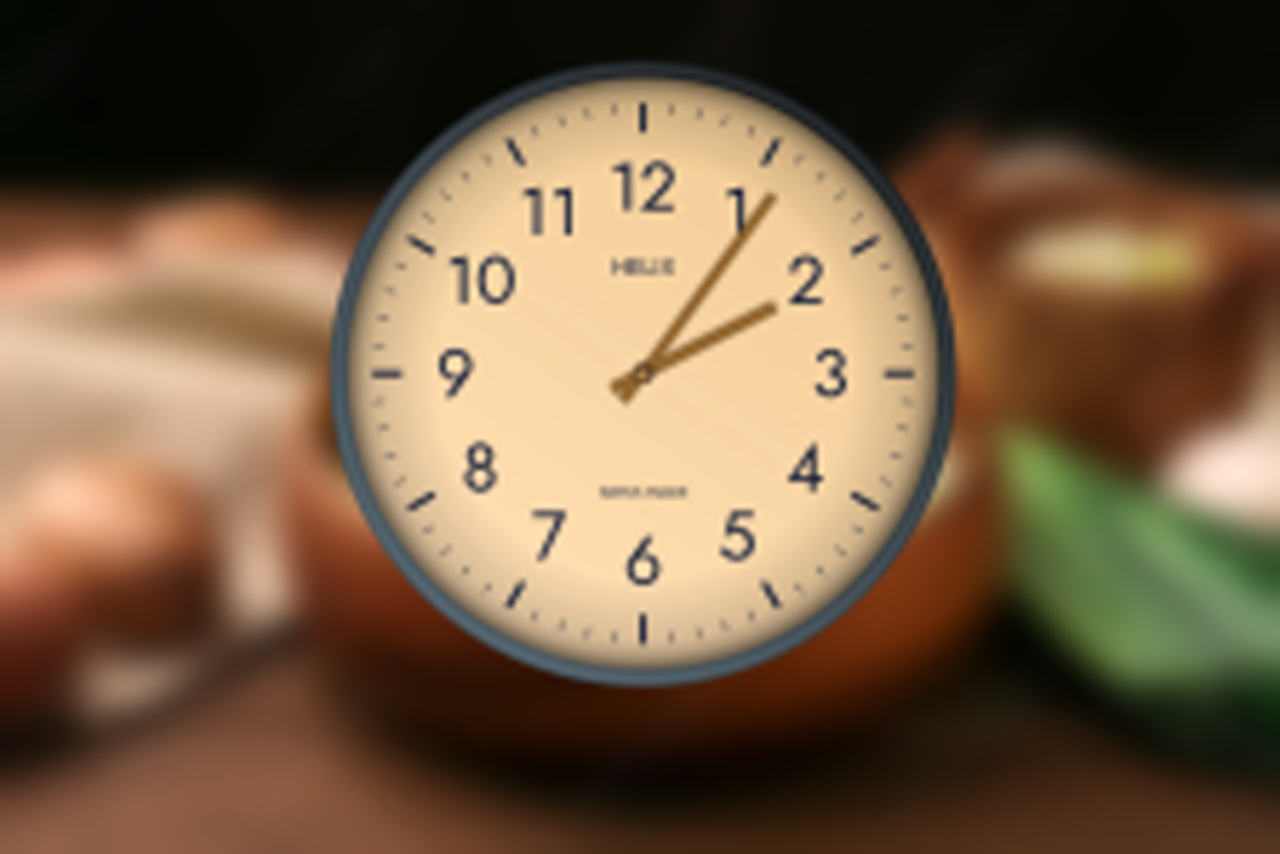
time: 2:06
